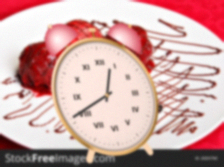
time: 12:41
